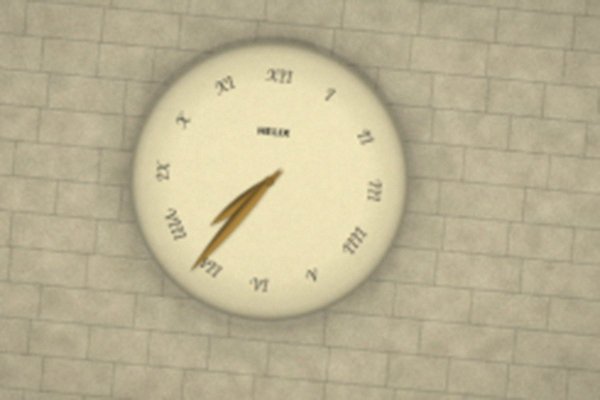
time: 7:36
